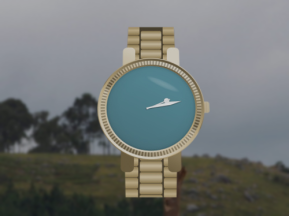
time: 2:13
